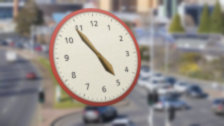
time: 4:54
